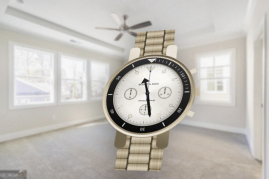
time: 11:28
